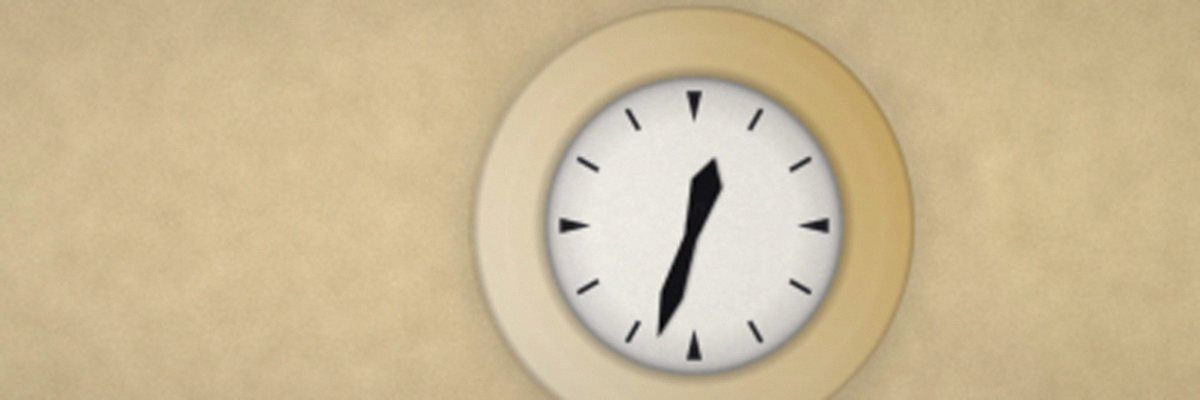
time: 12:33
